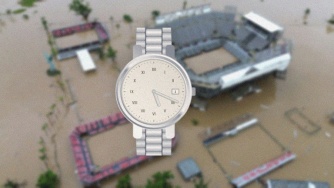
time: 5:19
